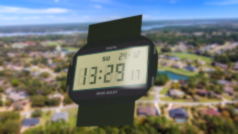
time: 13:29
